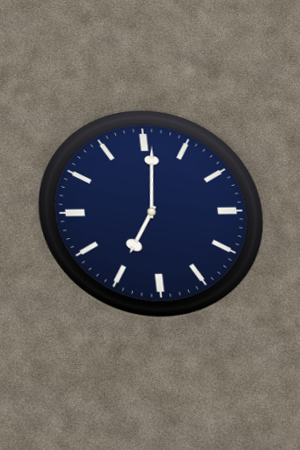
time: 7:01
